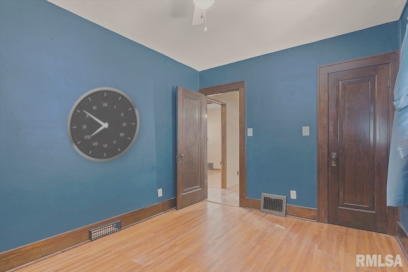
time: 7:51
